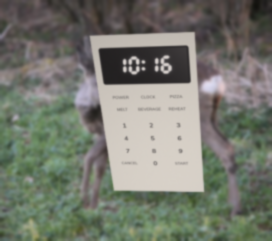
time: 10:16
